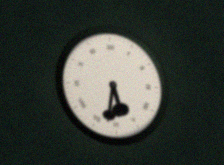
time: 5:32
